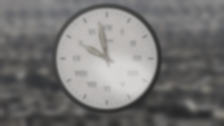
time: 9:58
